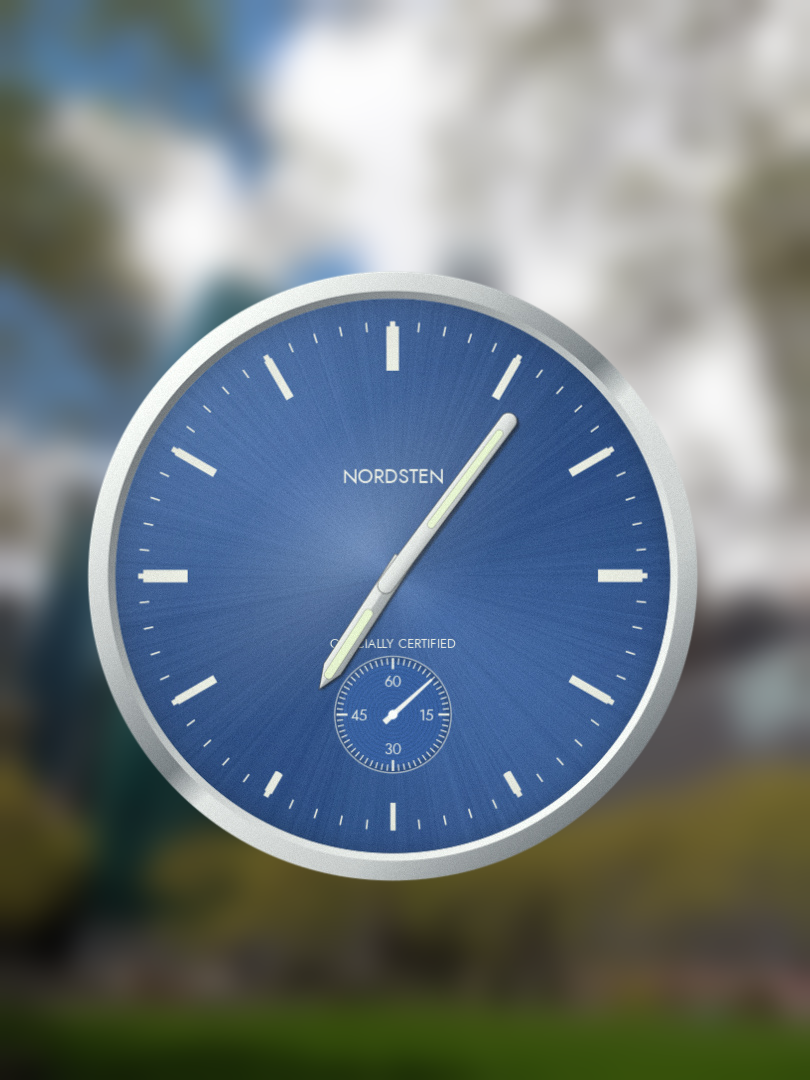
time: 7:06:08
